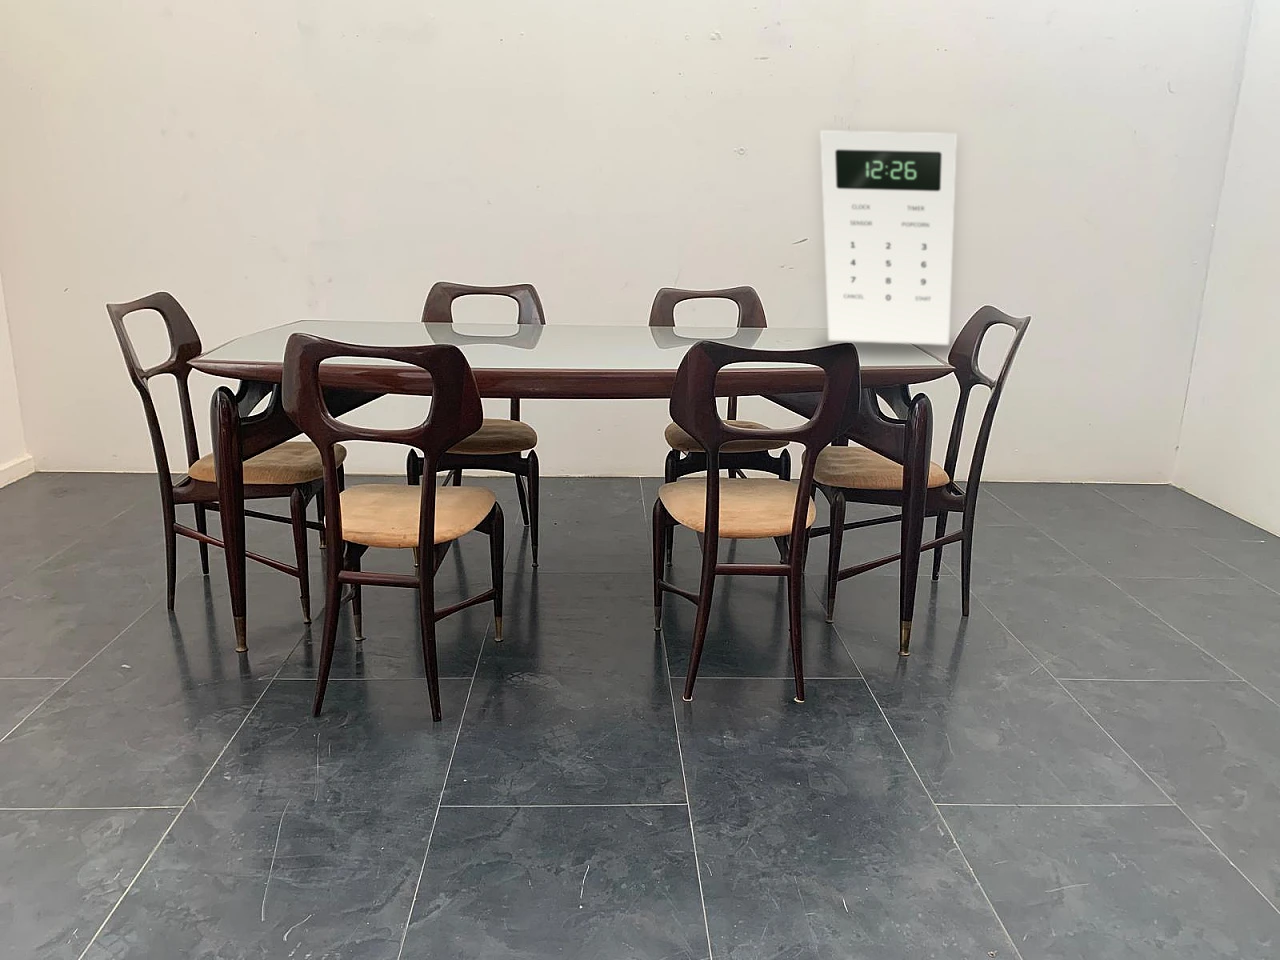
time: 12:26
